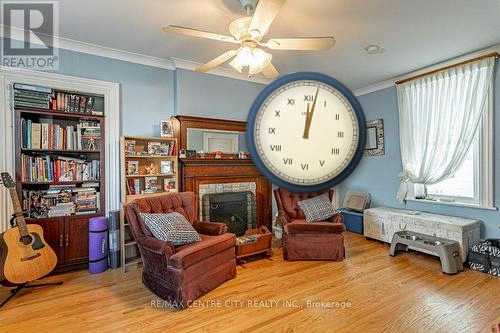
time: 12:02
